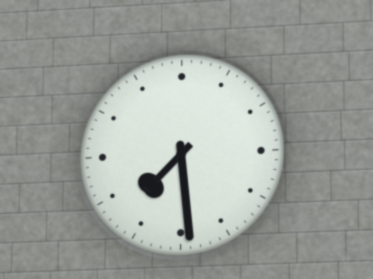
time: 7:29
